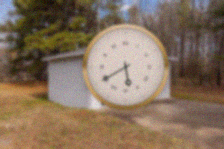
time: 5:40
